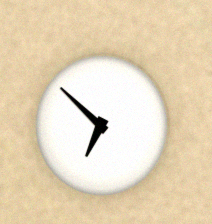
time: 6:52
